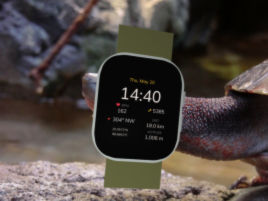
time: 14:40
